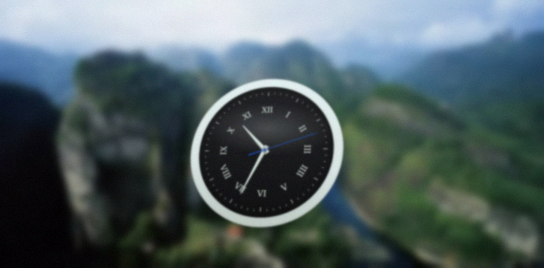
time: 10:34:12
